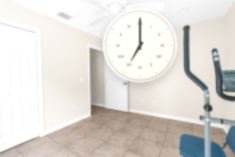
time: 7:00
